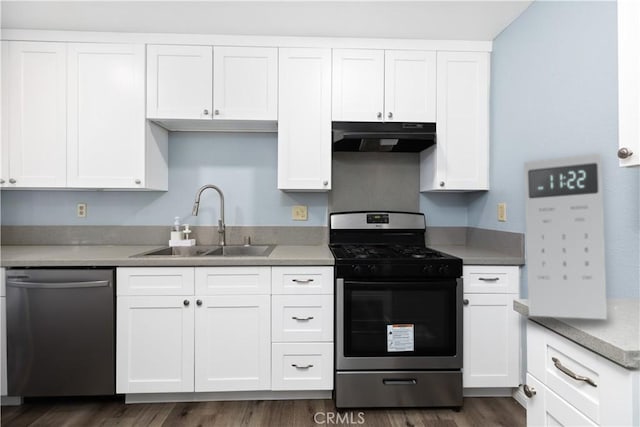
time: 11:22
